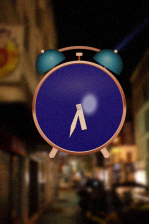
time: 5:33
